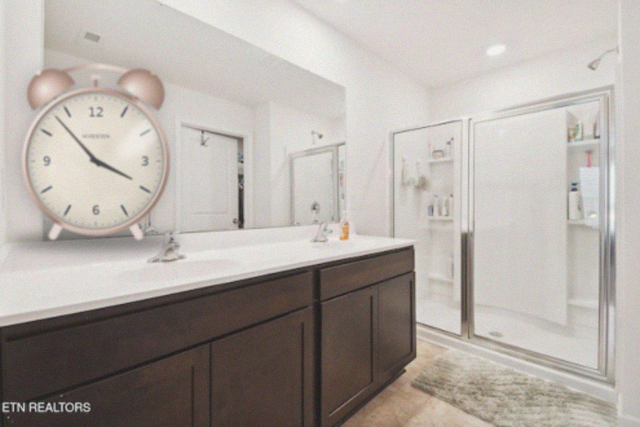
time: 3:53
